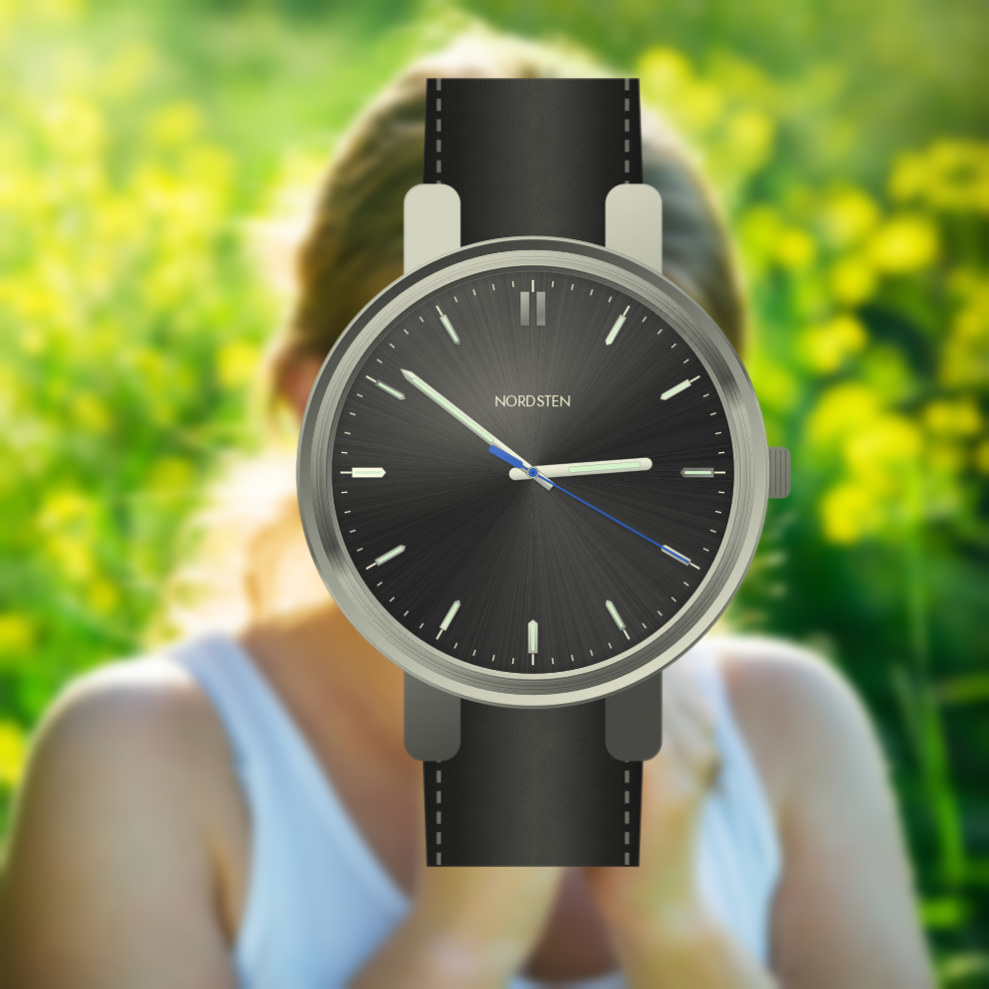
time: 2:51:20
